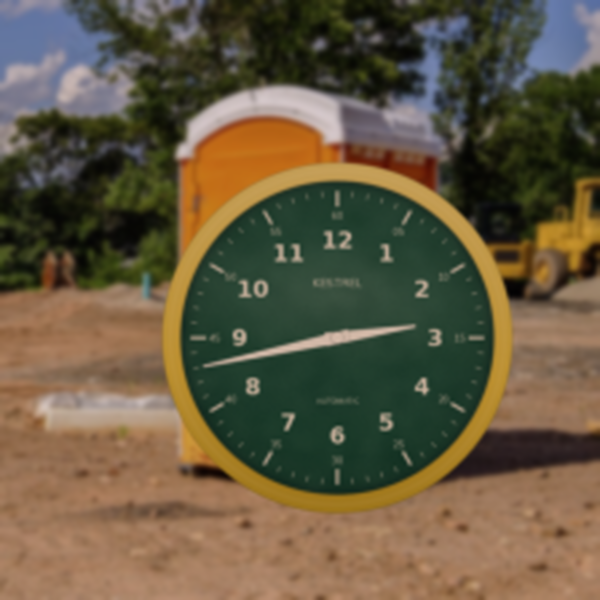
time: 2:43
